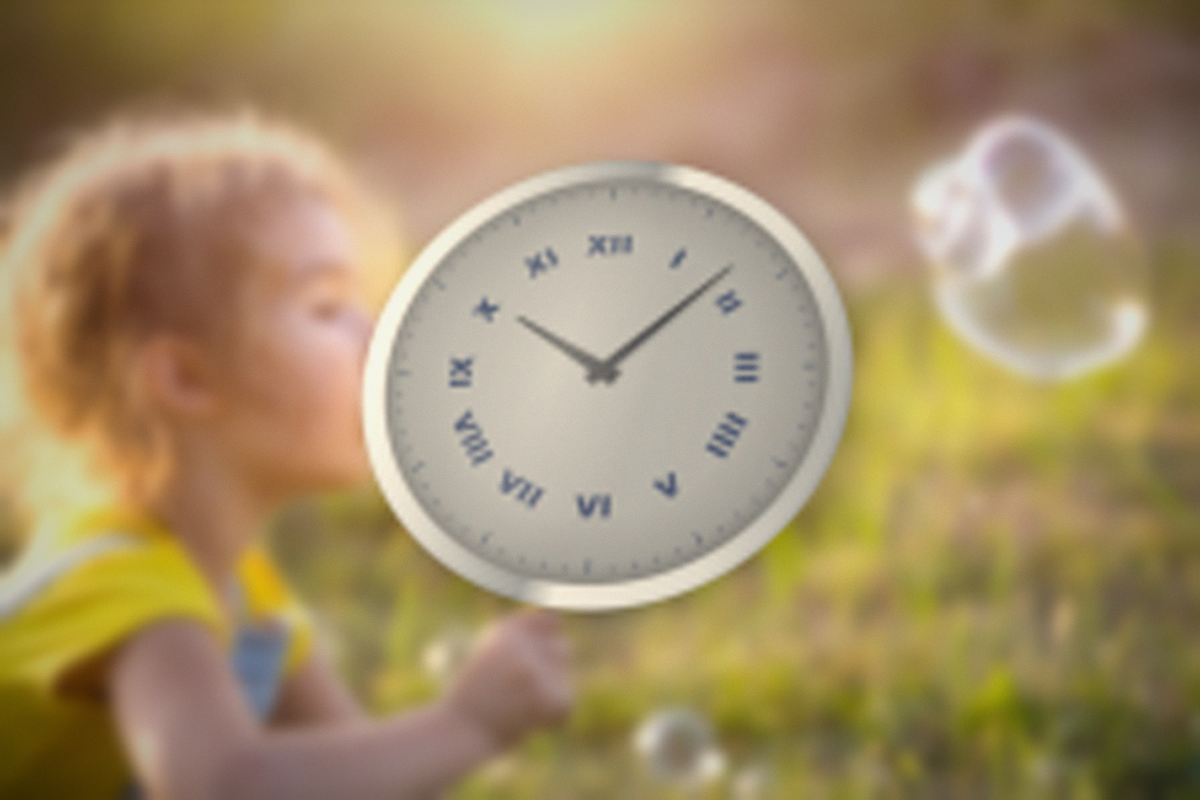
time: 10:08
